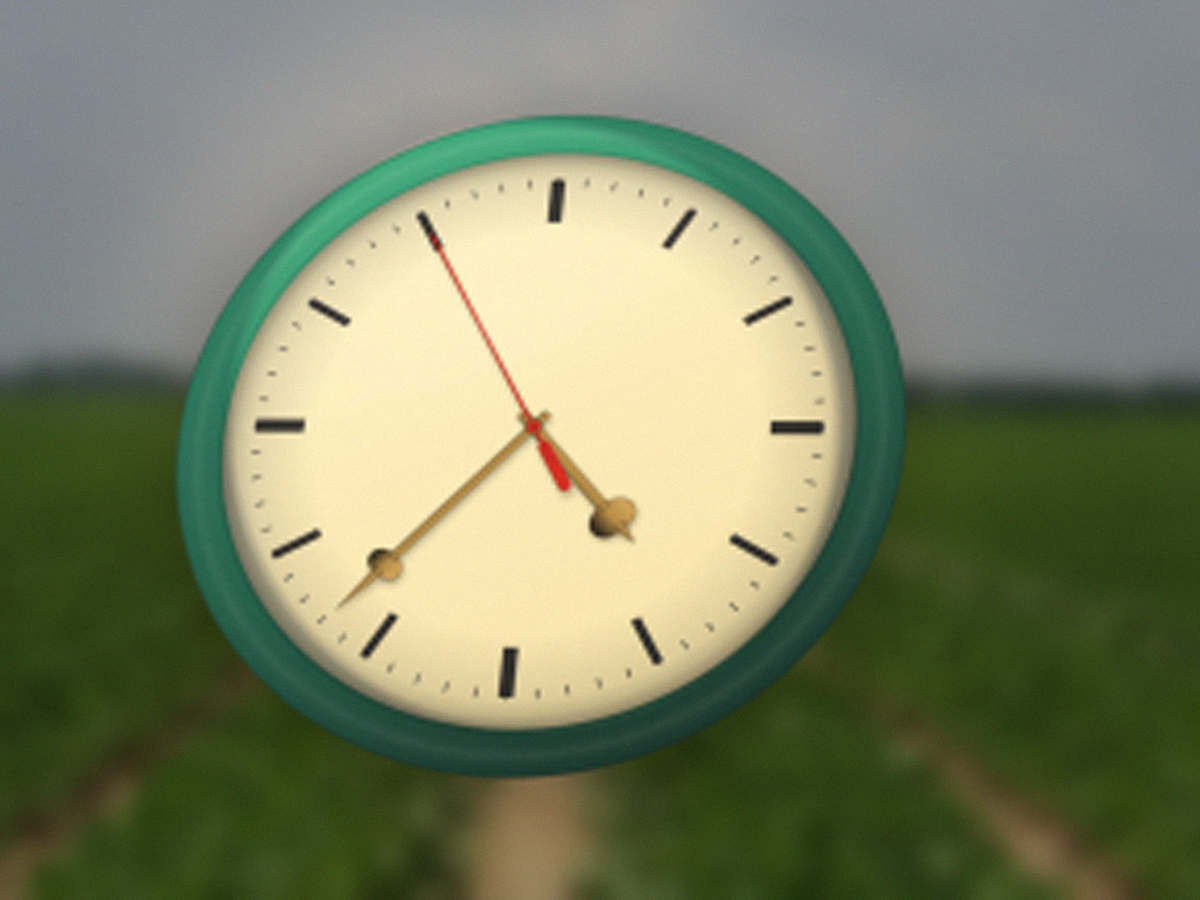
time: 4:36:55
